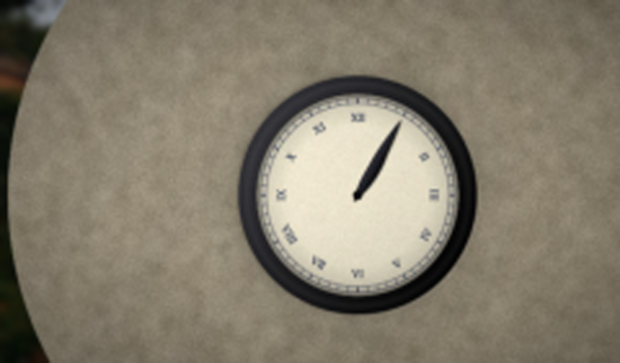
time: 1:05
